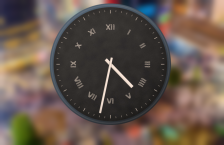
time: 4:32
